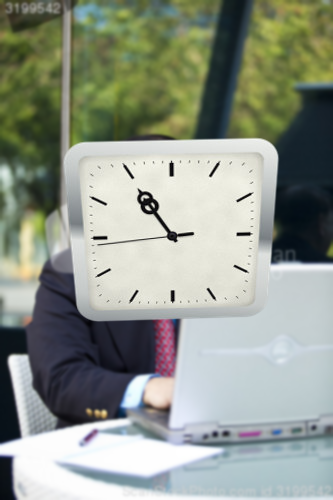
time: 10:54:44
